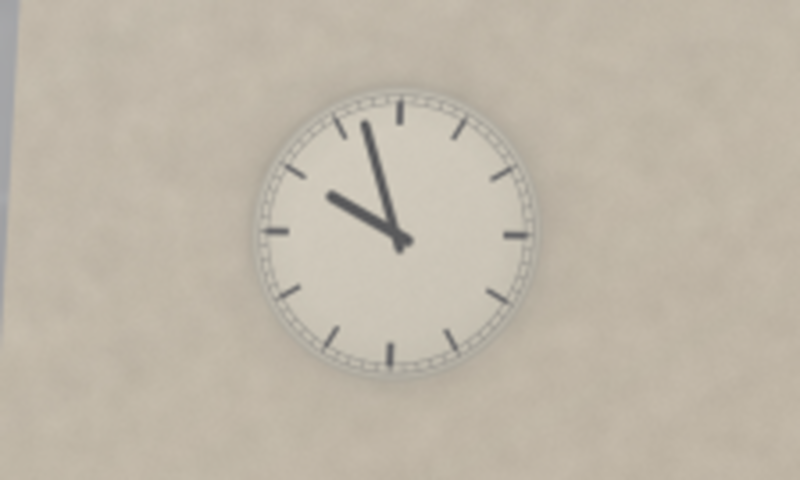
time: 9:57
